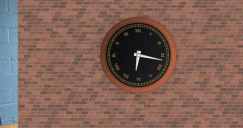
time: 6:17
